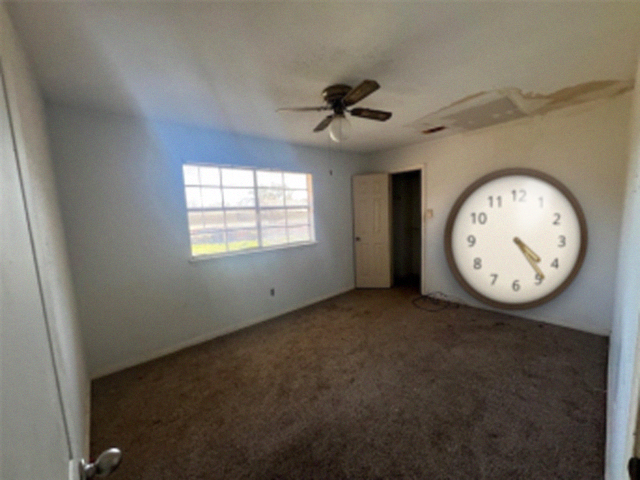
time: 4:24
